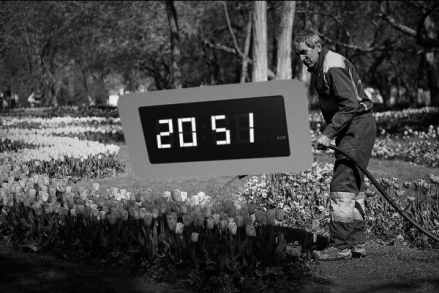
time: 20:51
